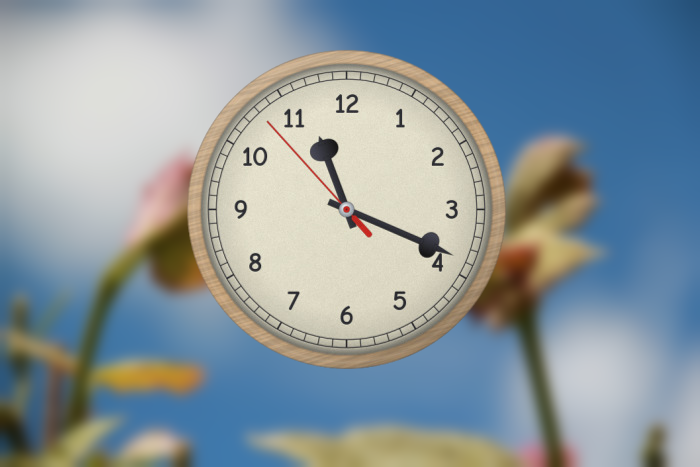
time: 11:18:53
